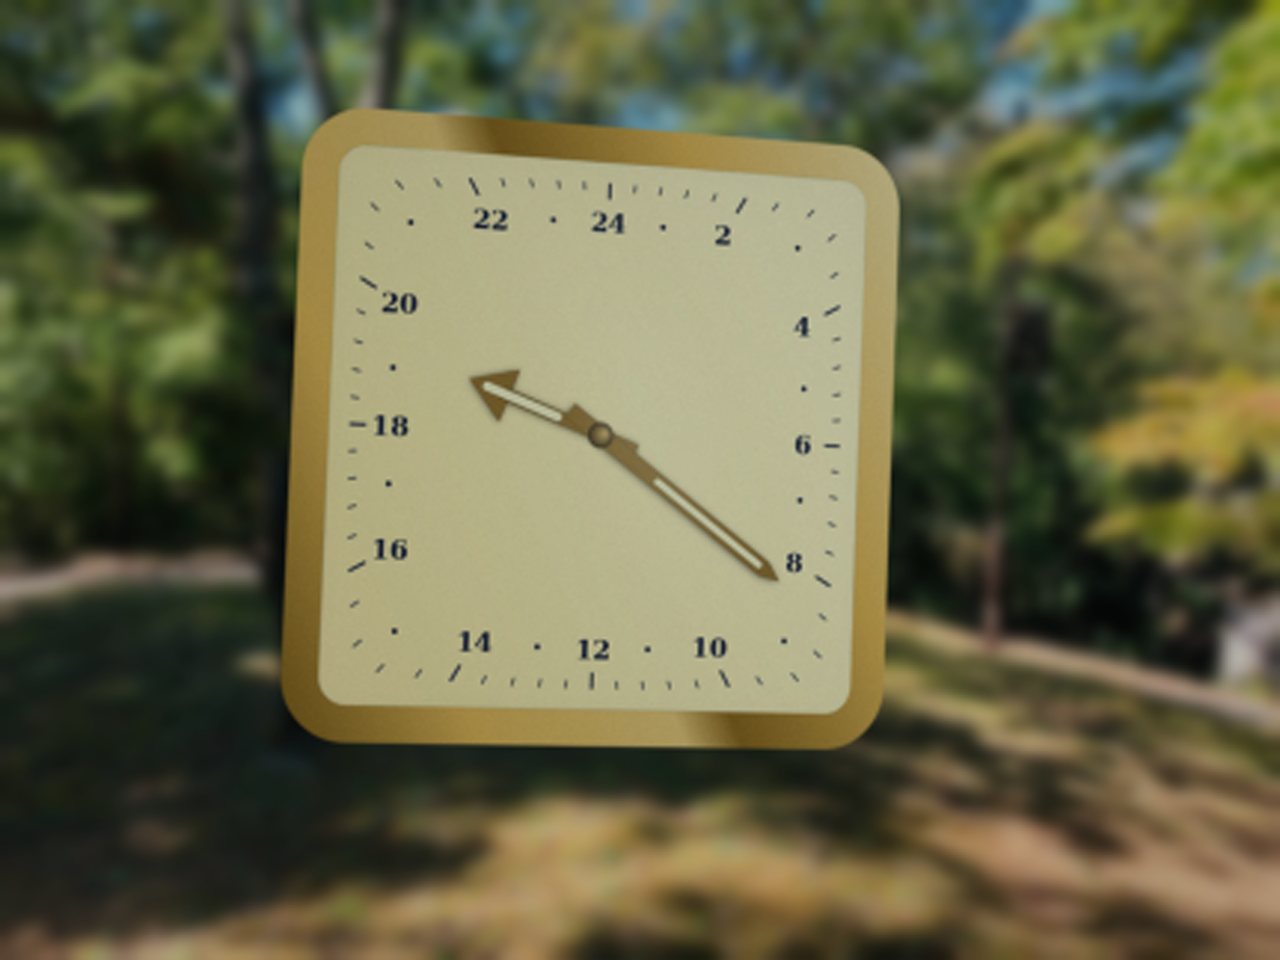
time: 19:21
